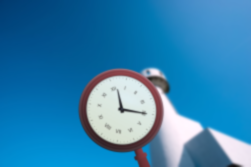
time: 12:20
